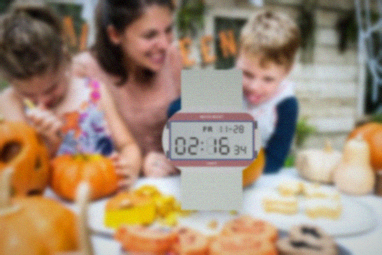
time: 2:16
